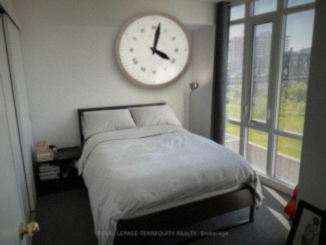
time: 4:02
